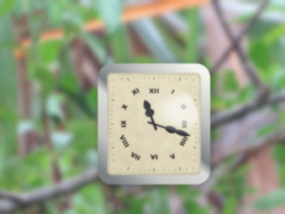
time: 11:18
